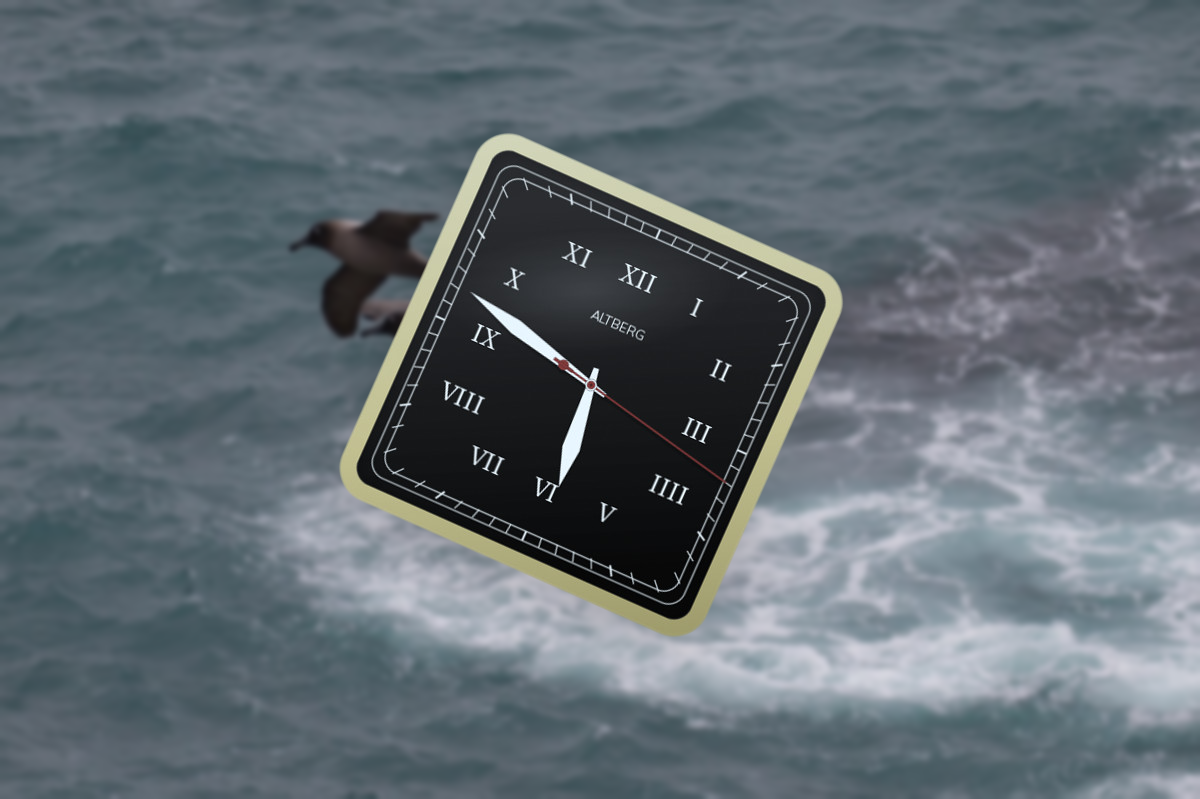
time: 5:47:17
